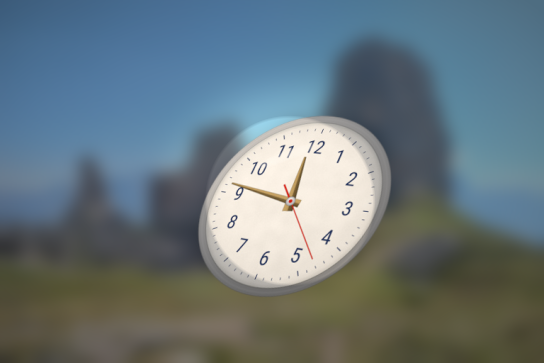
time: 11:46:23
